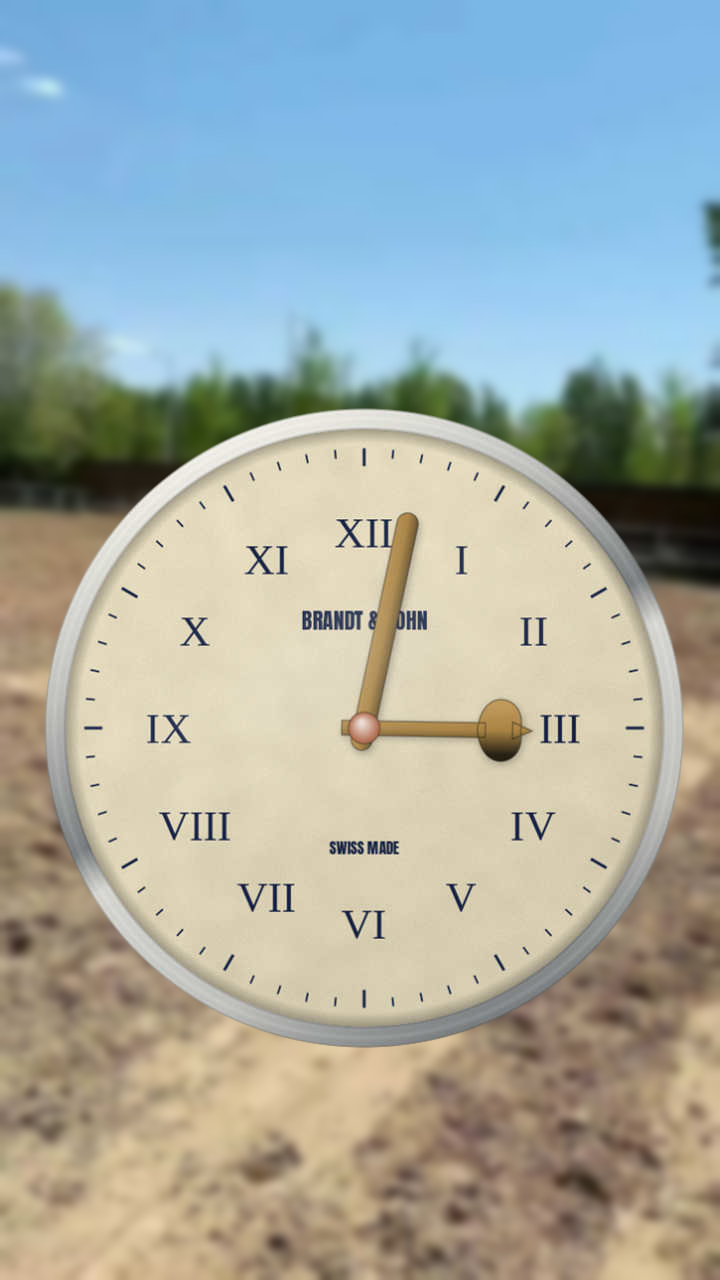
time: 3:02
